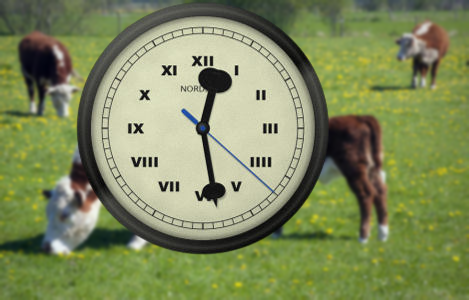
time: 12:28:22
